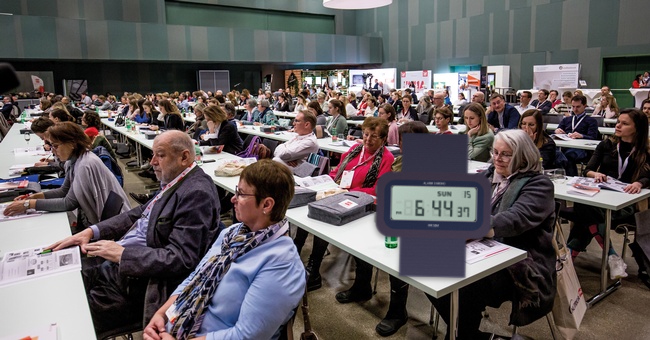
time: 6:44:37
